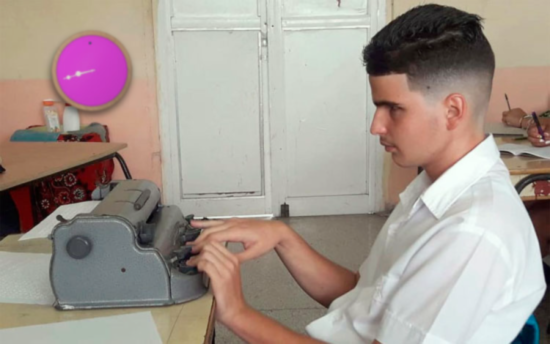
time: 8:43
